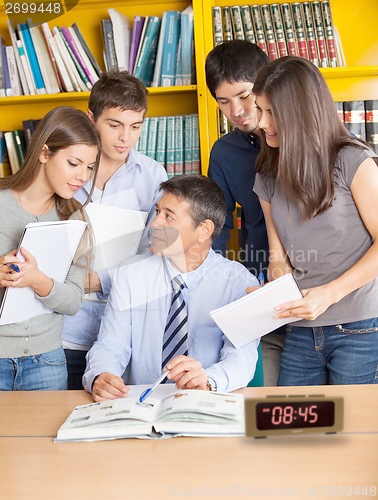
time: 8:45
